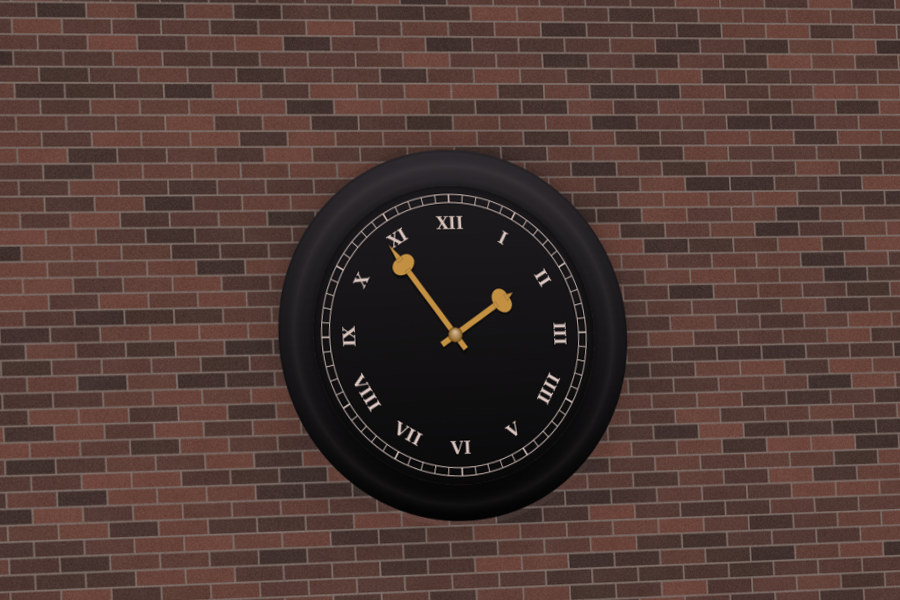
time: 1:54
